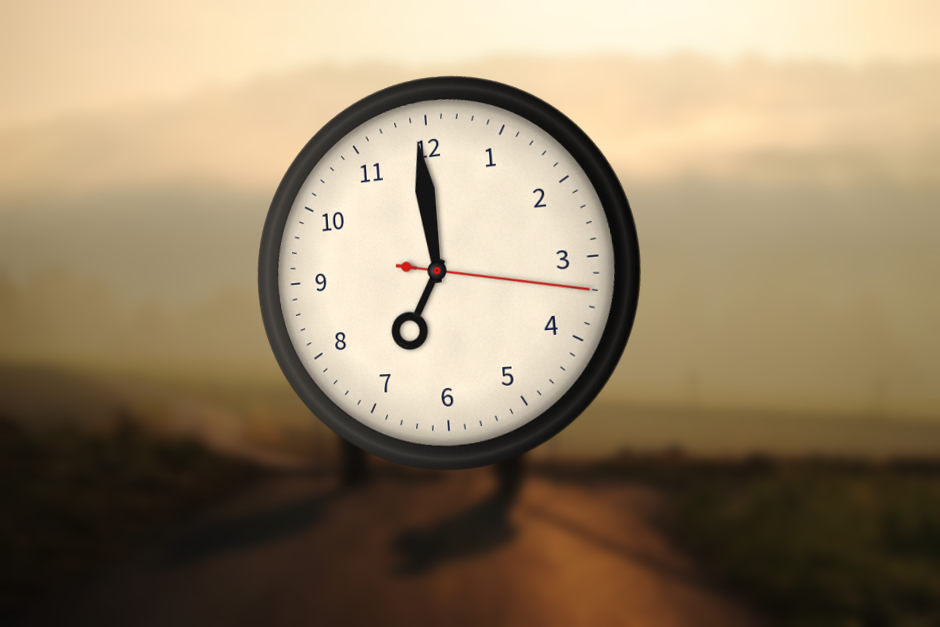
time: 6:59:17
